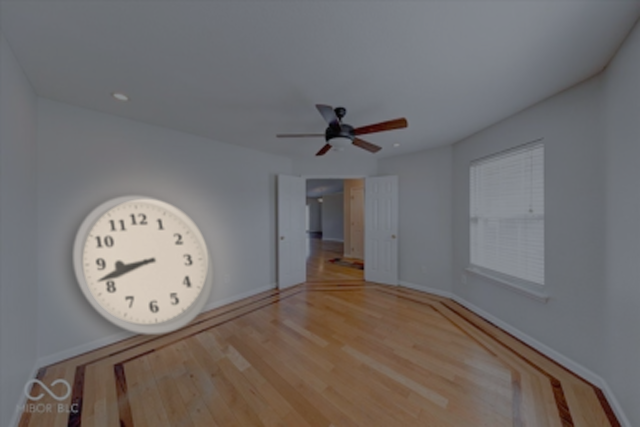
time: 8:42
